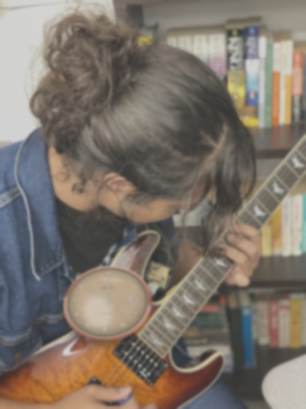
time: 10:01
